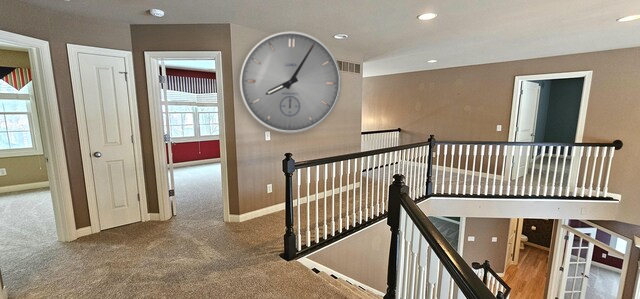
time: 8:05
